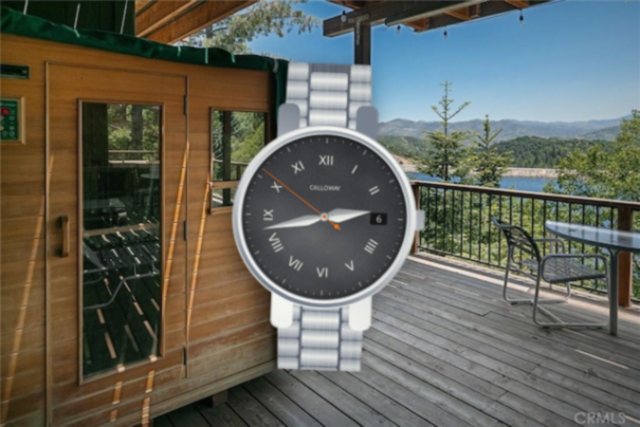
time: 2:42:51
